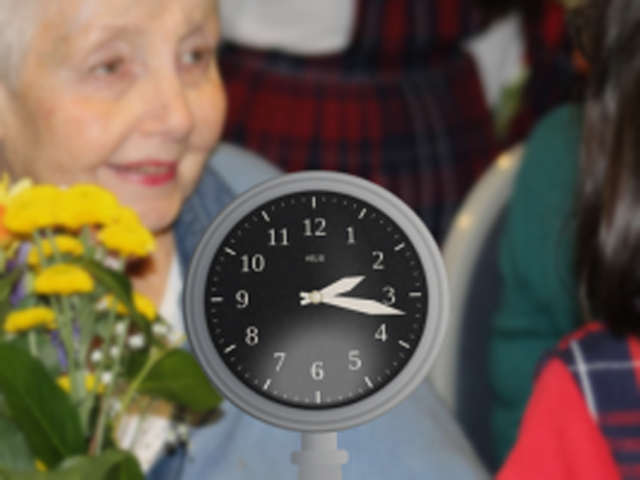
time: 2:17
